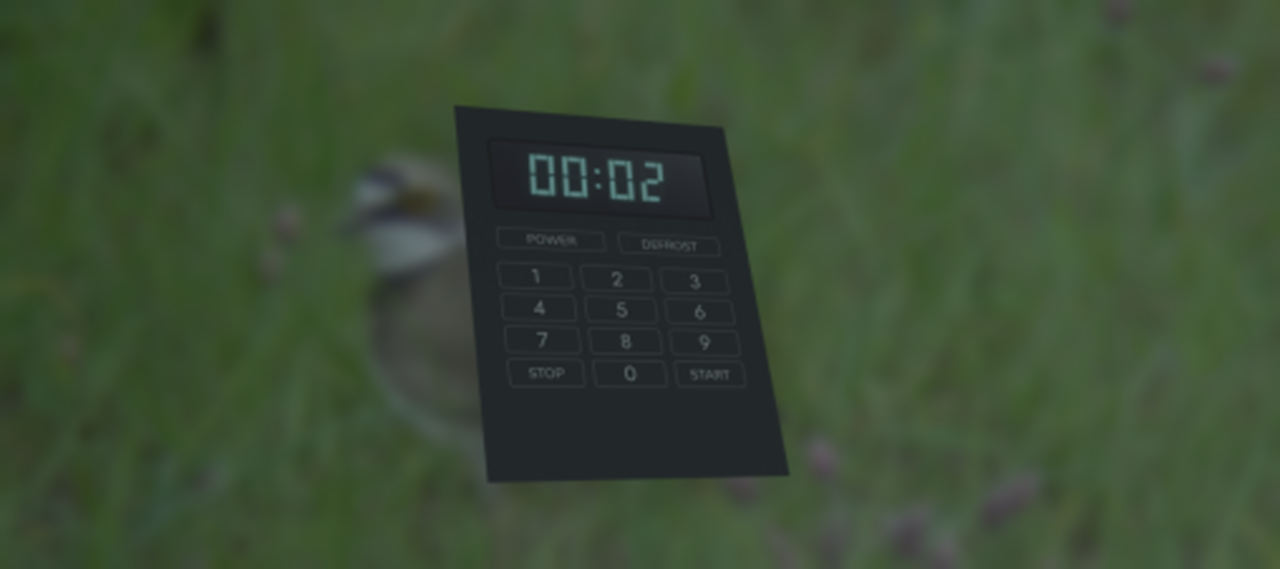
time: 0:02
